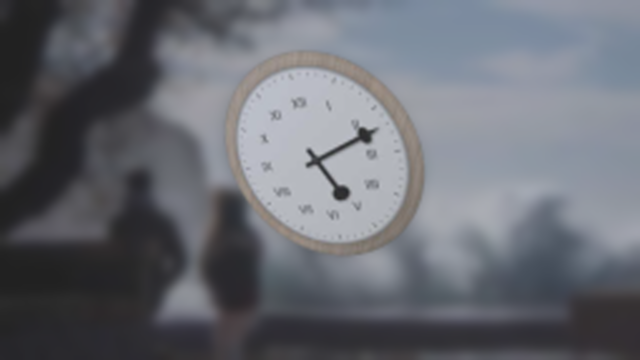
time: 5:12
